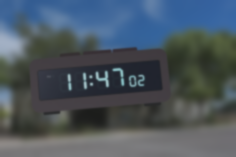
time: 11:47:02
